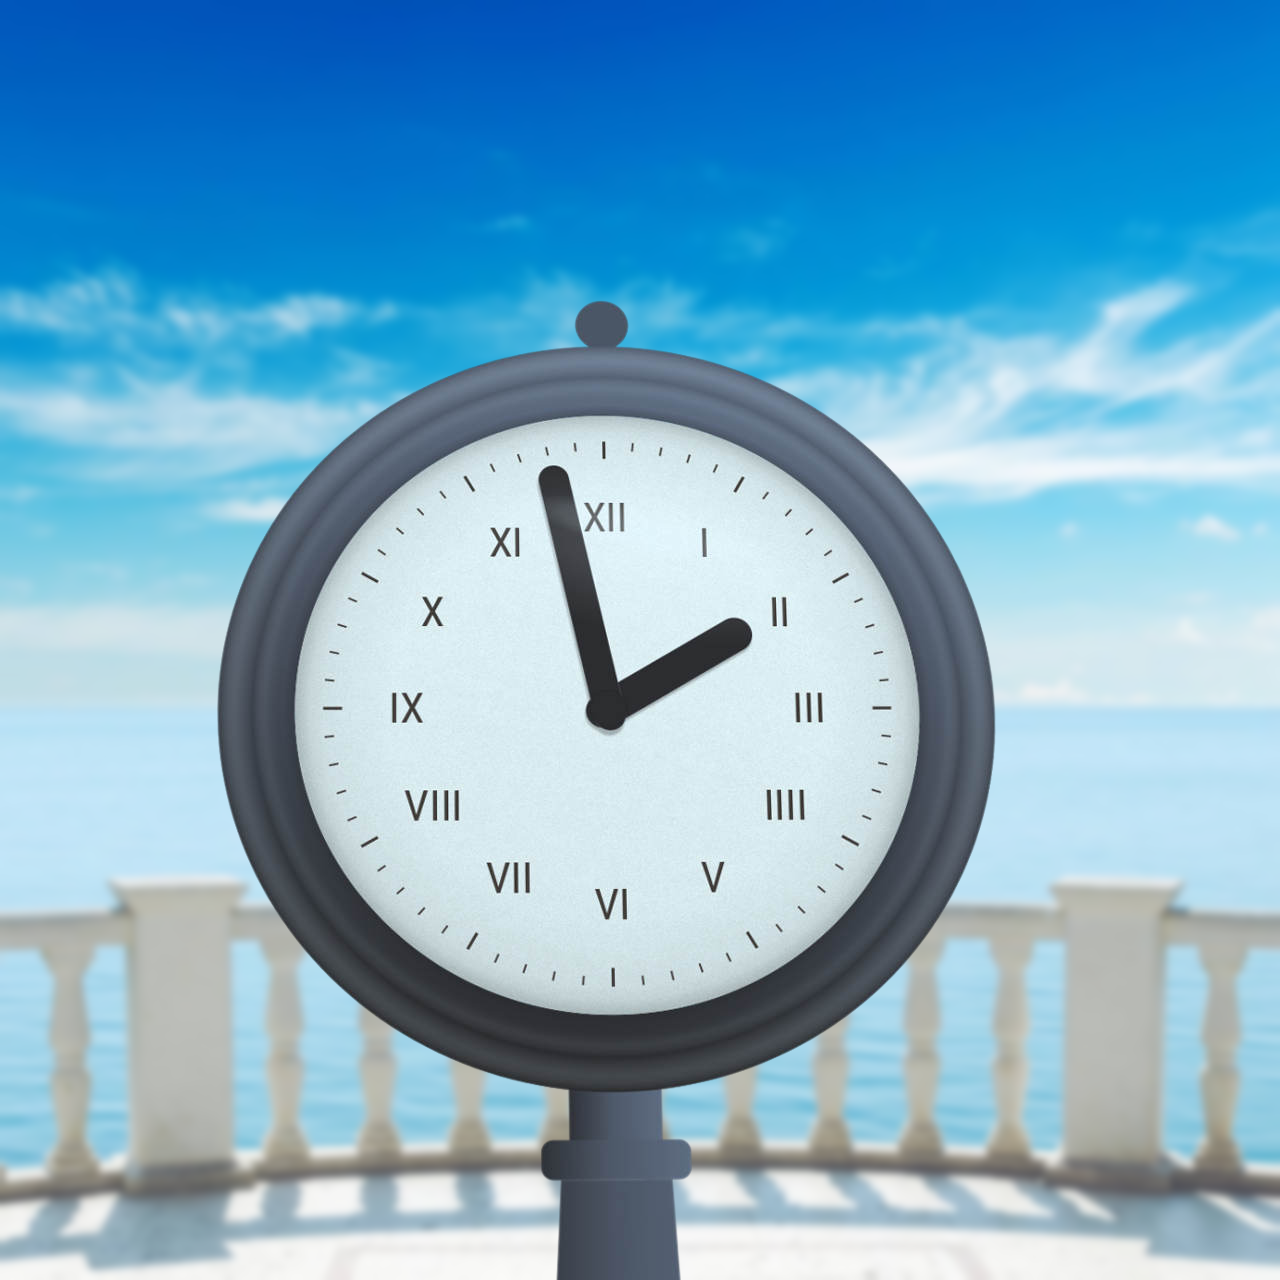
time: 1:58
